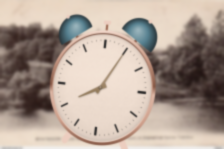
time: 8:05
